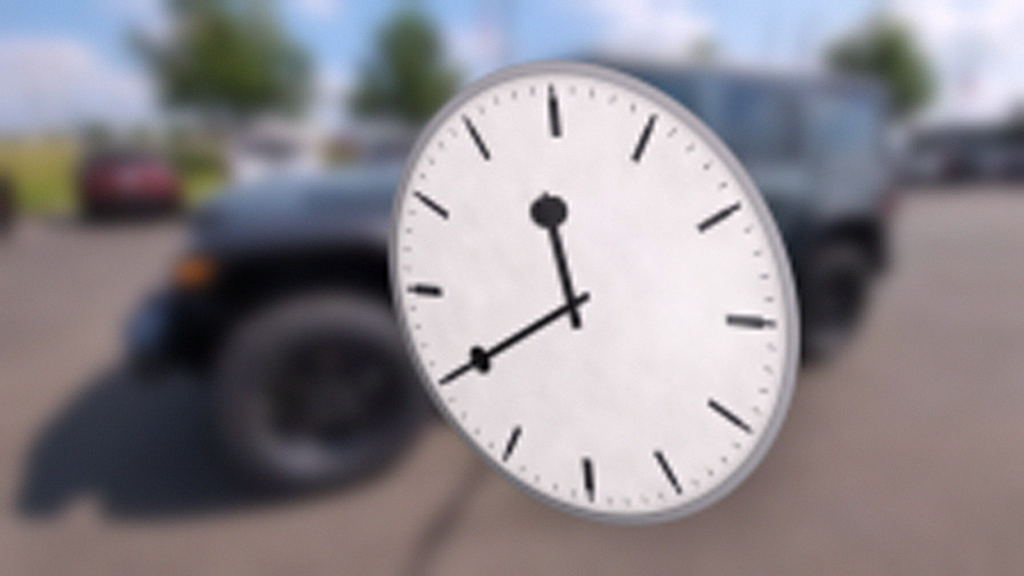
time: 11:40
